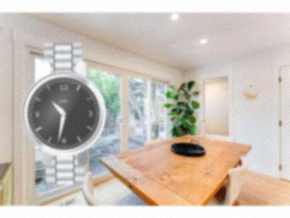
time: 10:32
